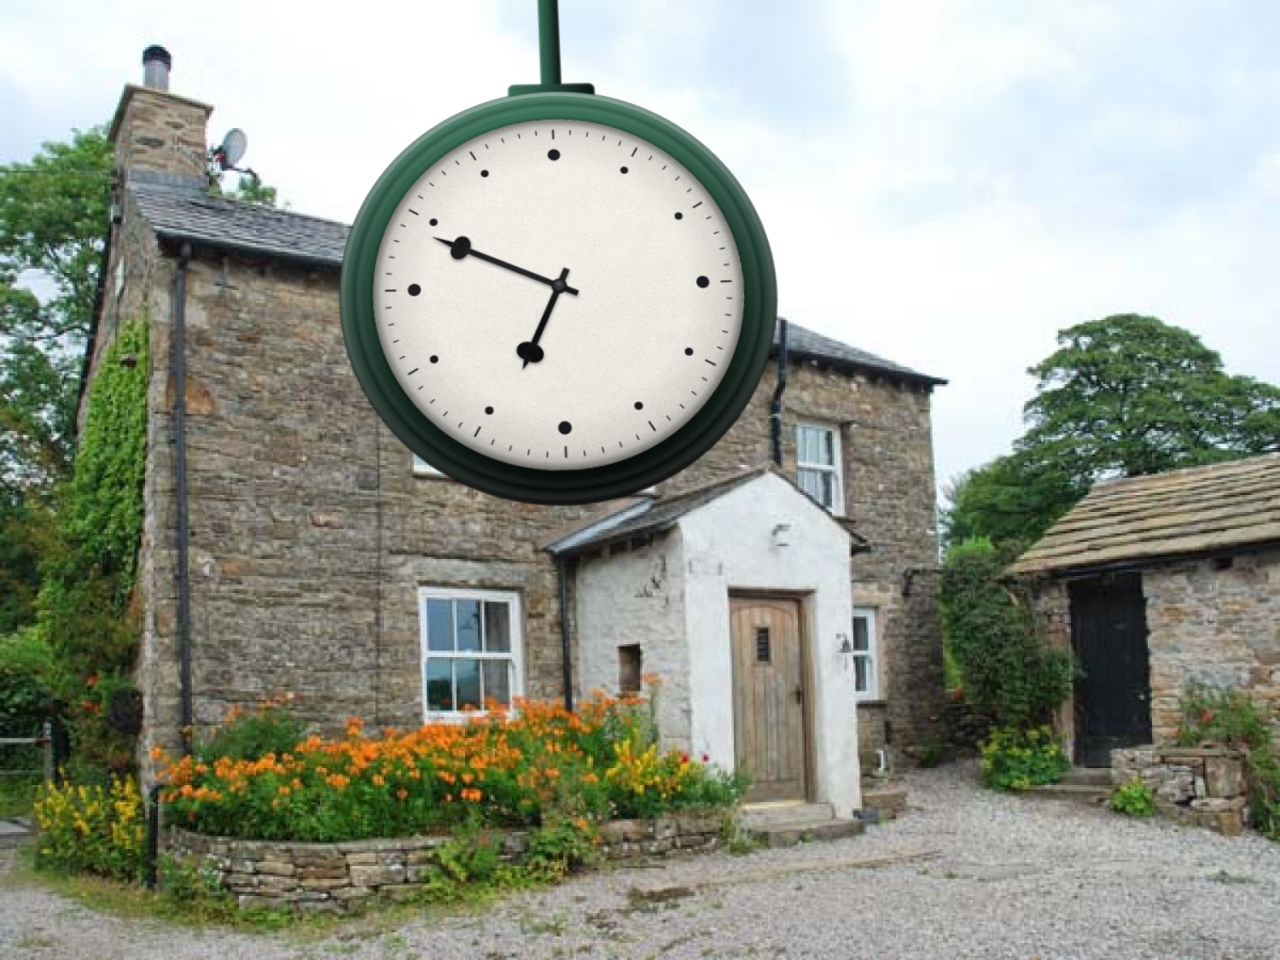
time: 6:49
